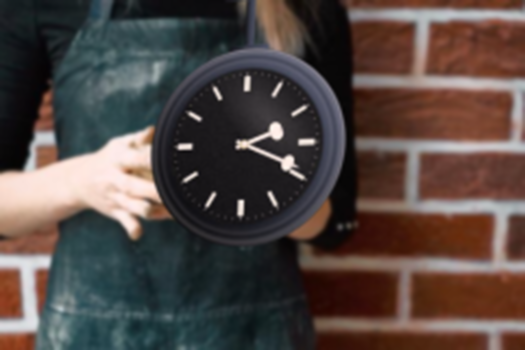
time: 2:19
